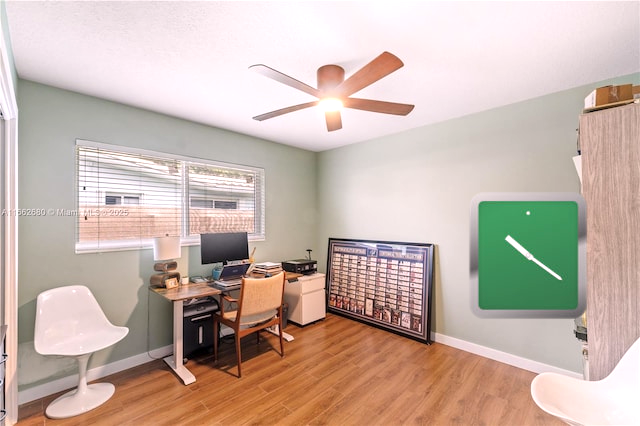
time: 10:21
